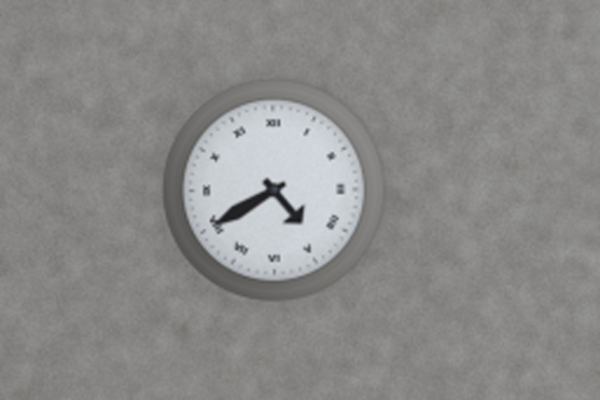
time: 4:40
